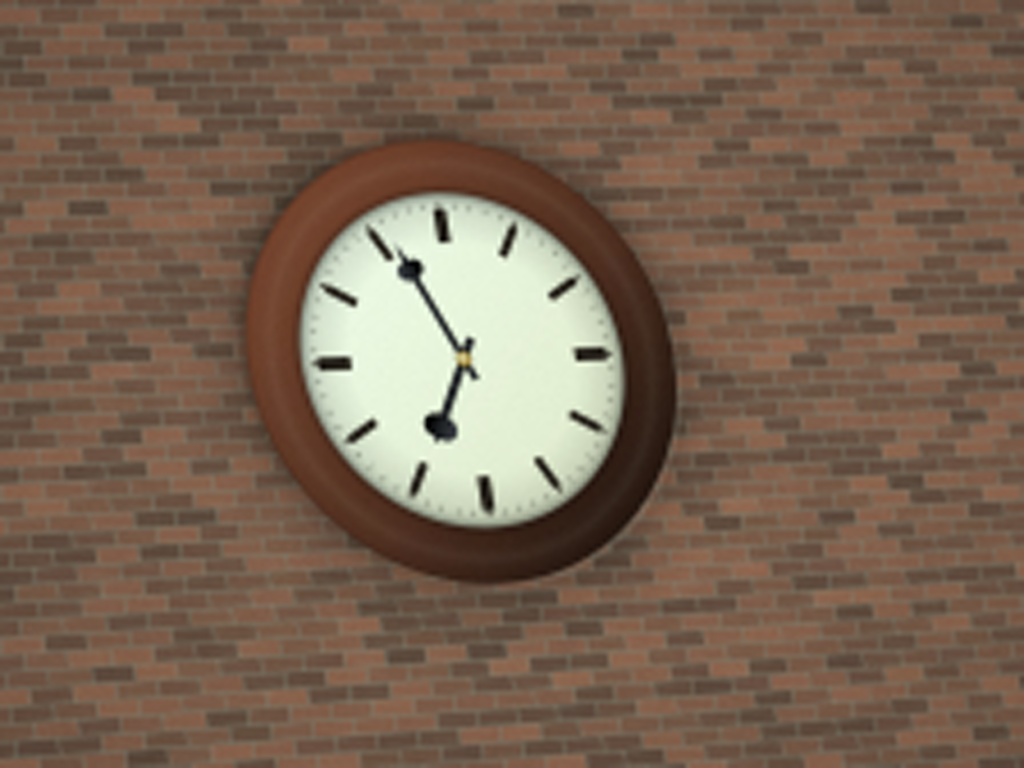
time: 6:56
